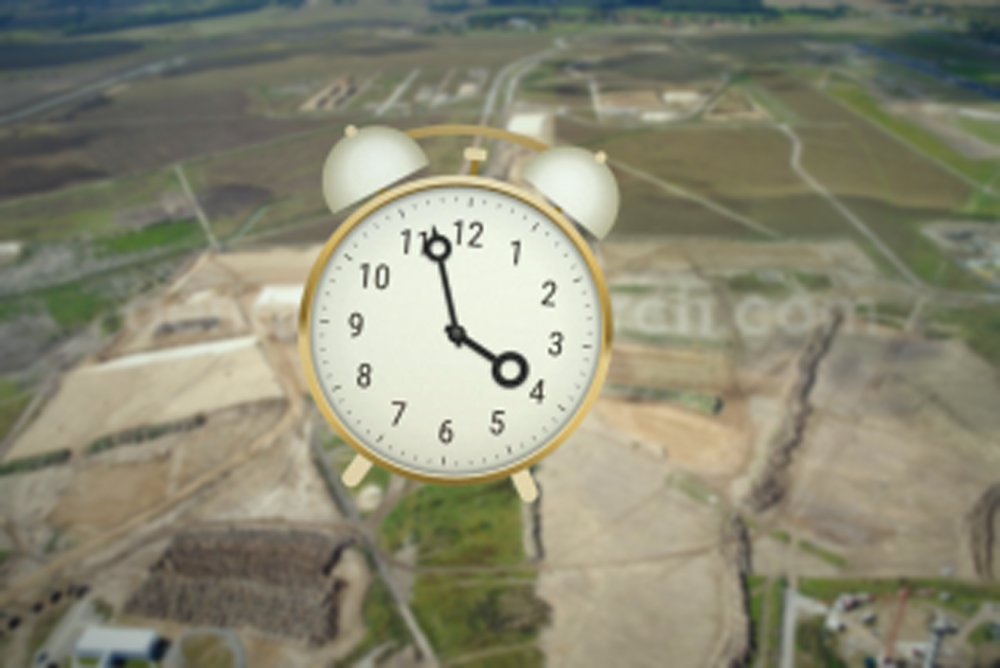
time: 3:57
